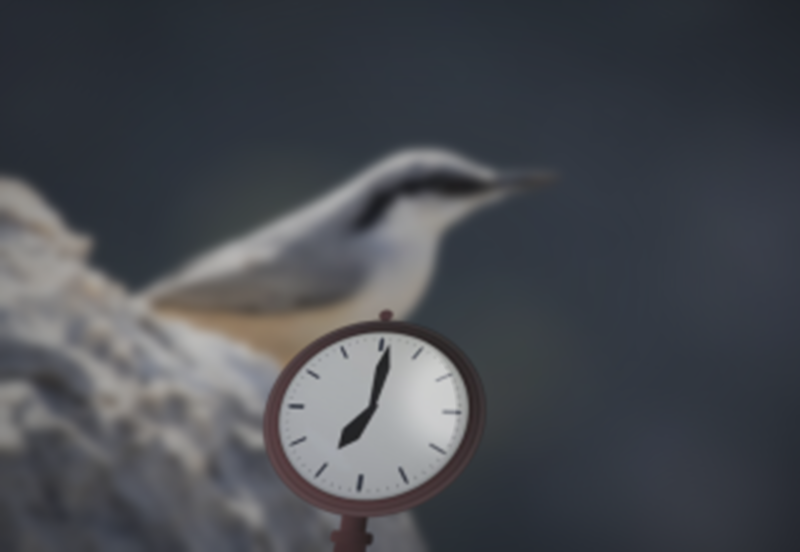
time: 7:01
